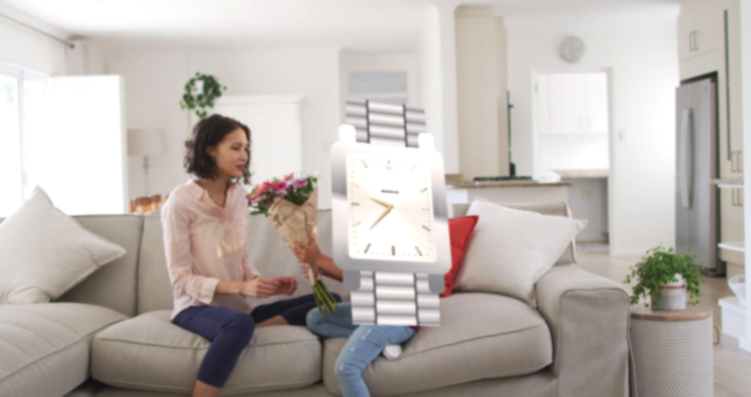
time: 9:37
